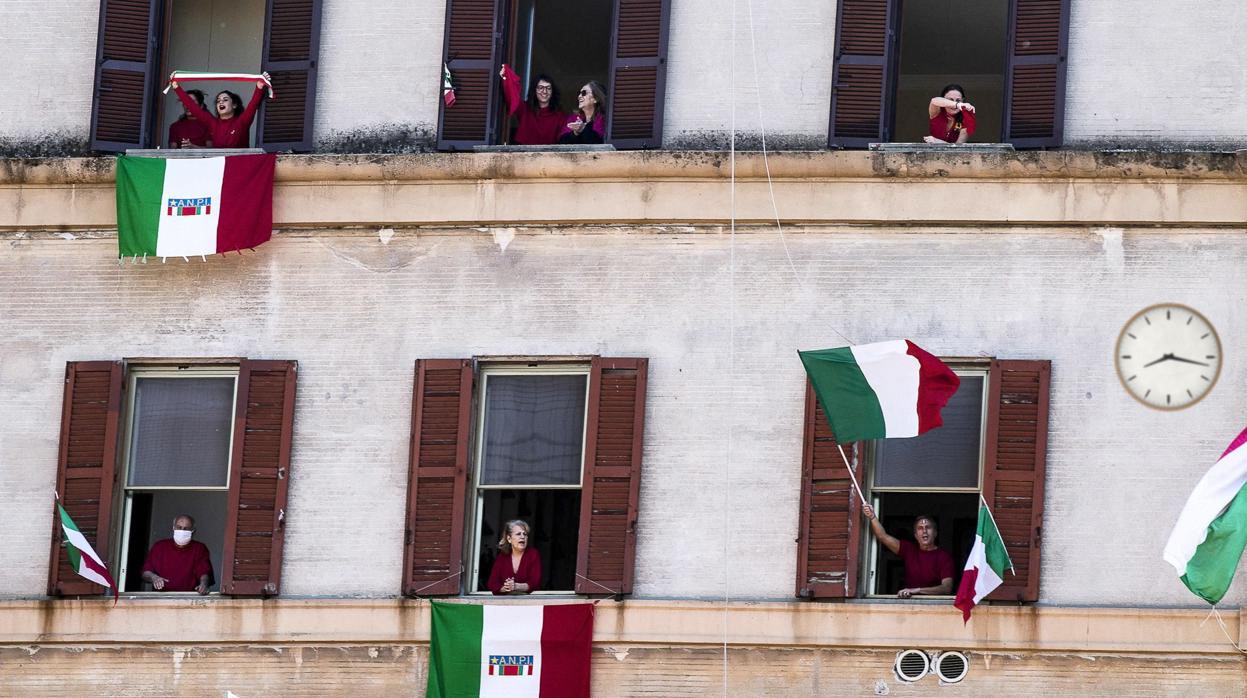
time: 8:17
